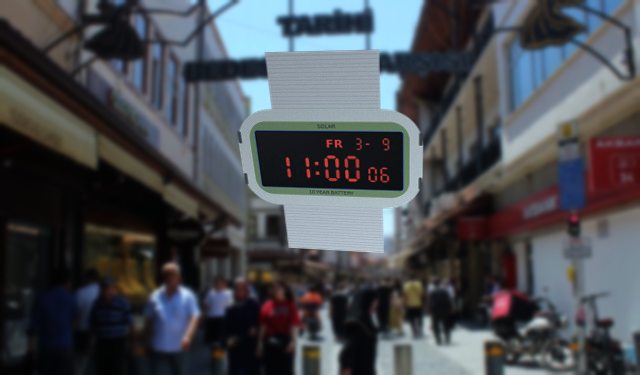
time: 11:00:06
